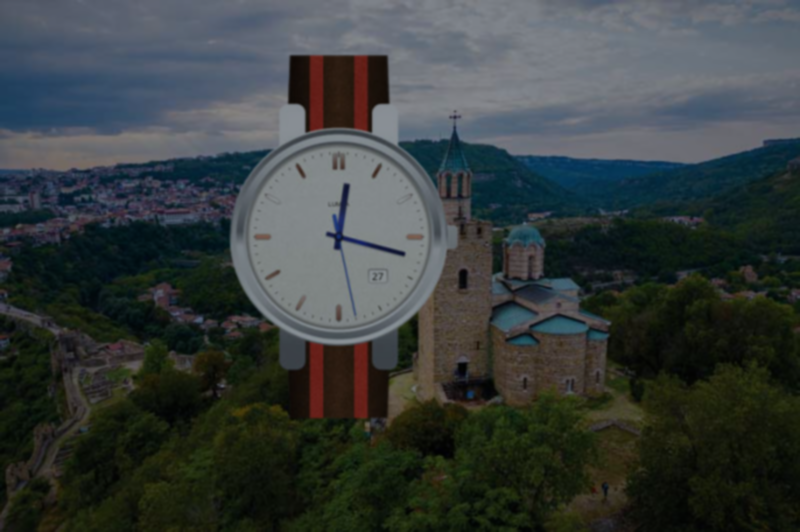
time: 12:17:28
